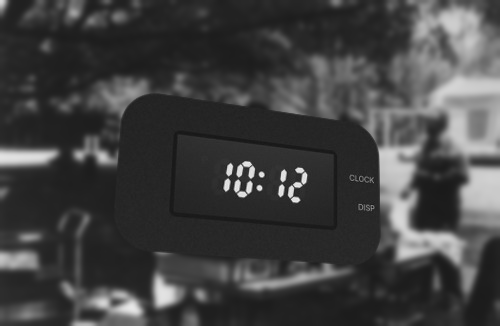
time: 10:12
